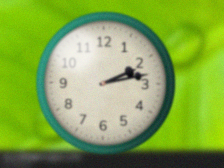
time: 2:13
